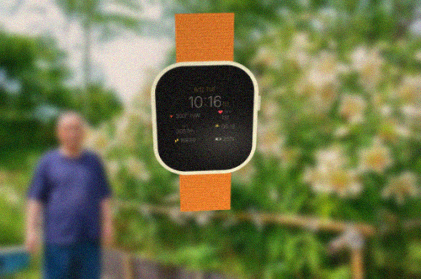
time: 10:16
